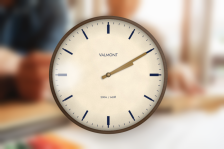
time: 2:10
